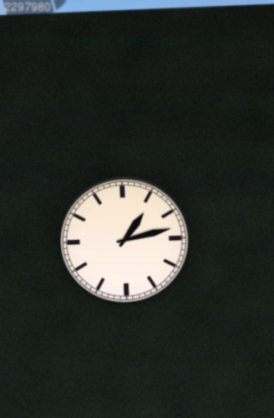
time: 1:13
